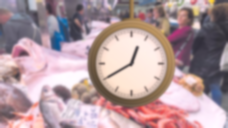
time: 12:40
